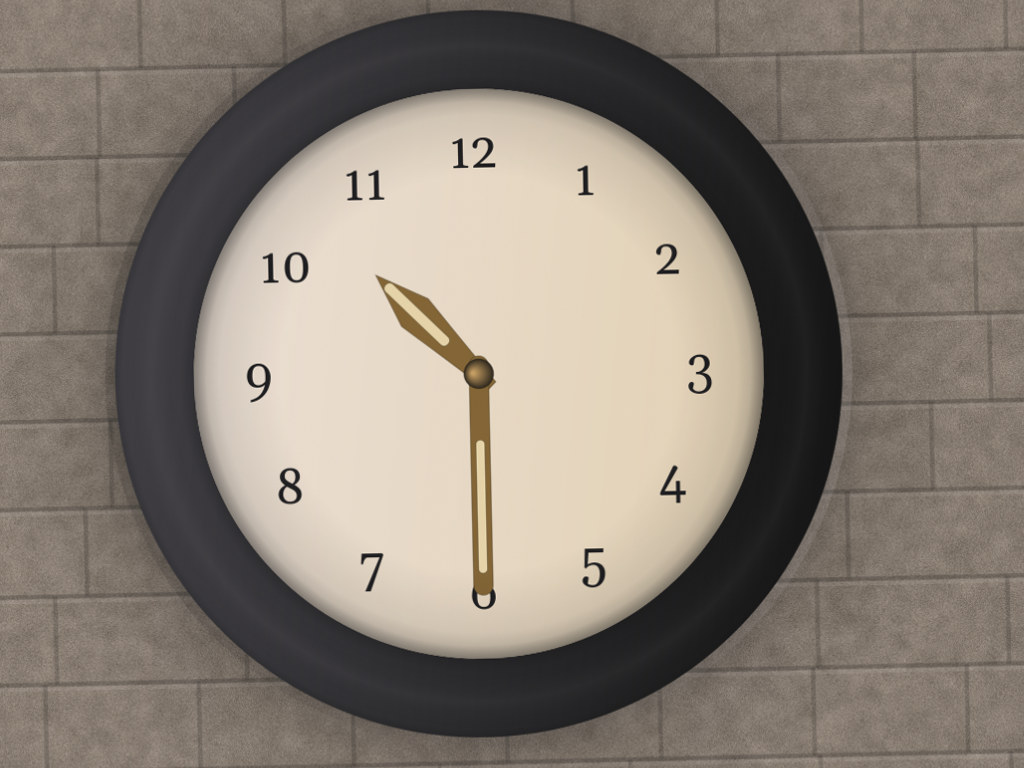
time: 10:30
